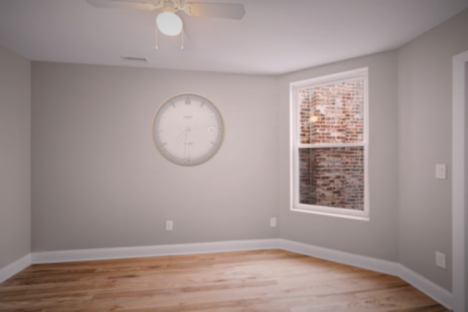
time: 7:31
